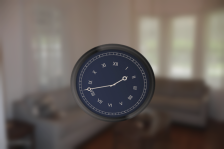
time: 1:42
